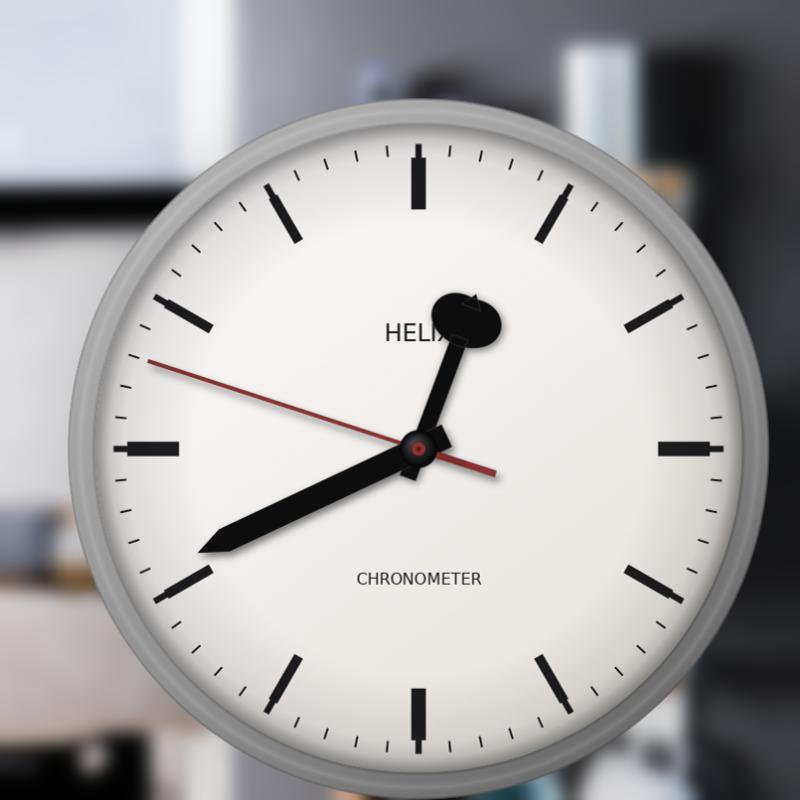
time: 12:40:48
